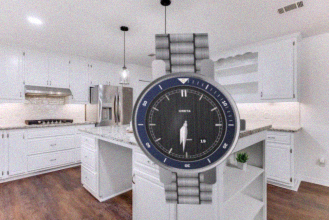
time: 6:31
